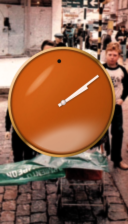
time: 2:10
